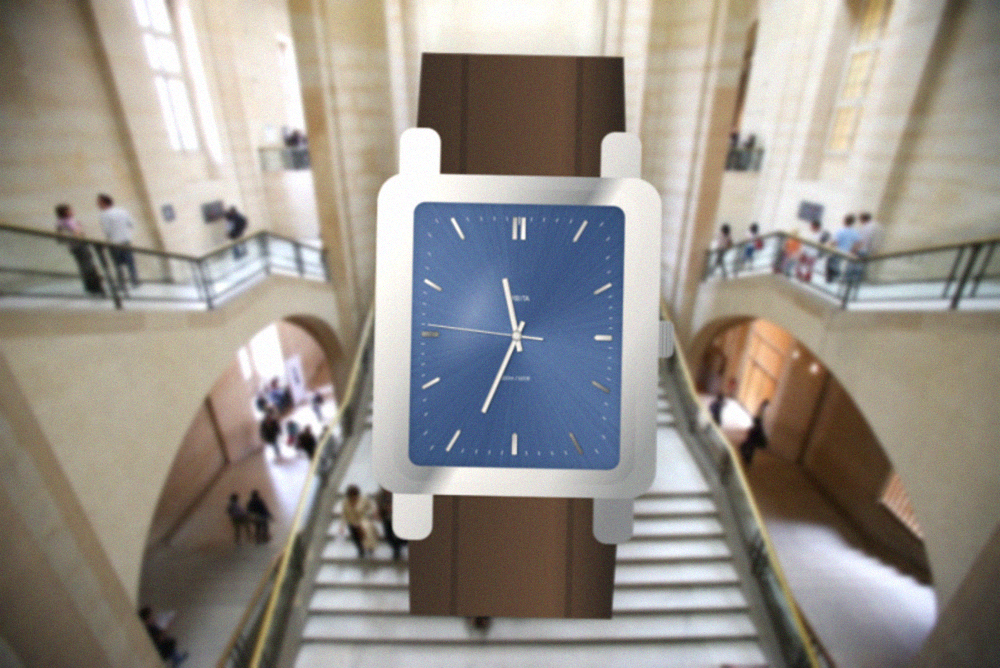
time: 11:33:46
